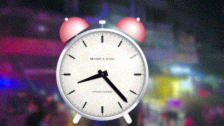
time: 8:23
